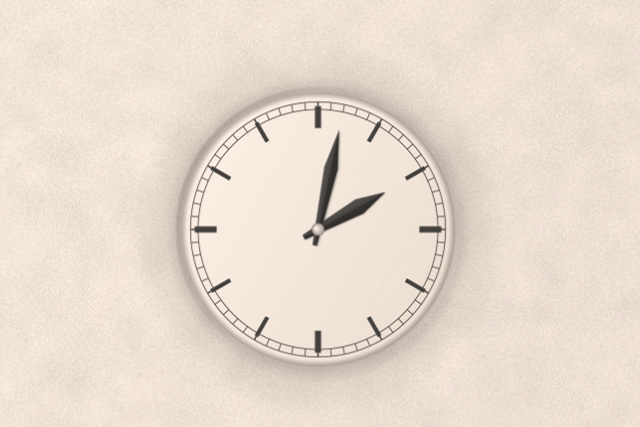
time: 2:02
